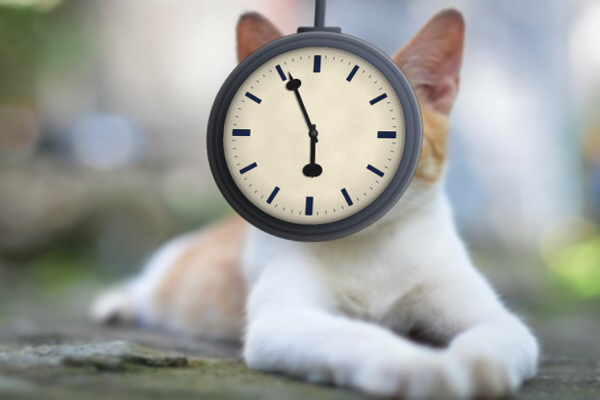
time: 5:56
